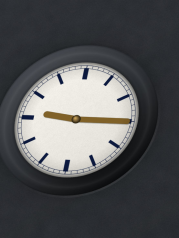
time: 9:15
